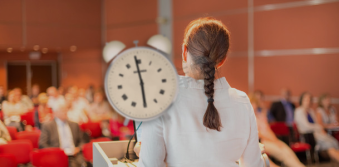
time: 5:59
